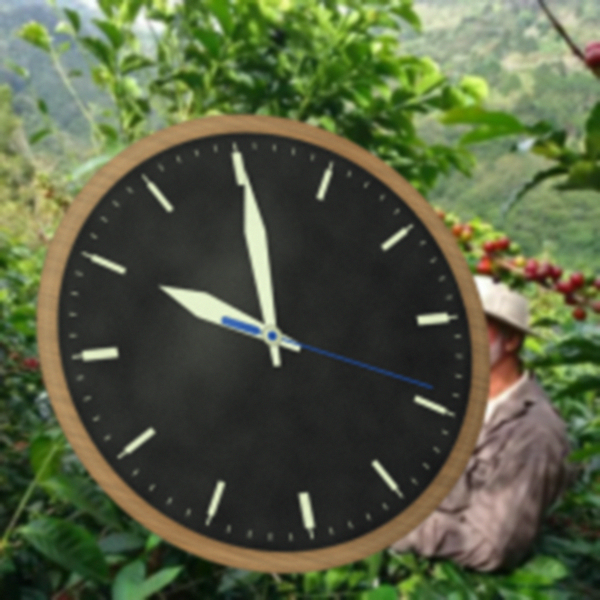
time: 10:00:19
